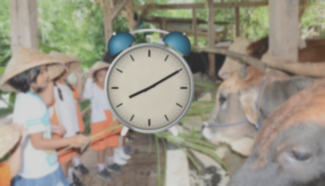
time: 8:10
